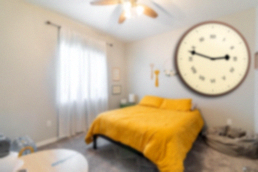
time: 2:48
